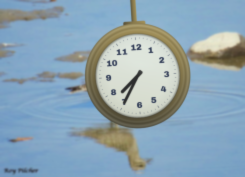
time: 7:35
